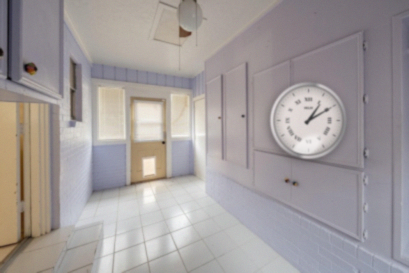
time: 1:10
